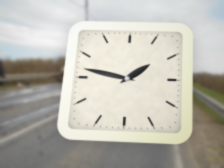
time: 1:47
